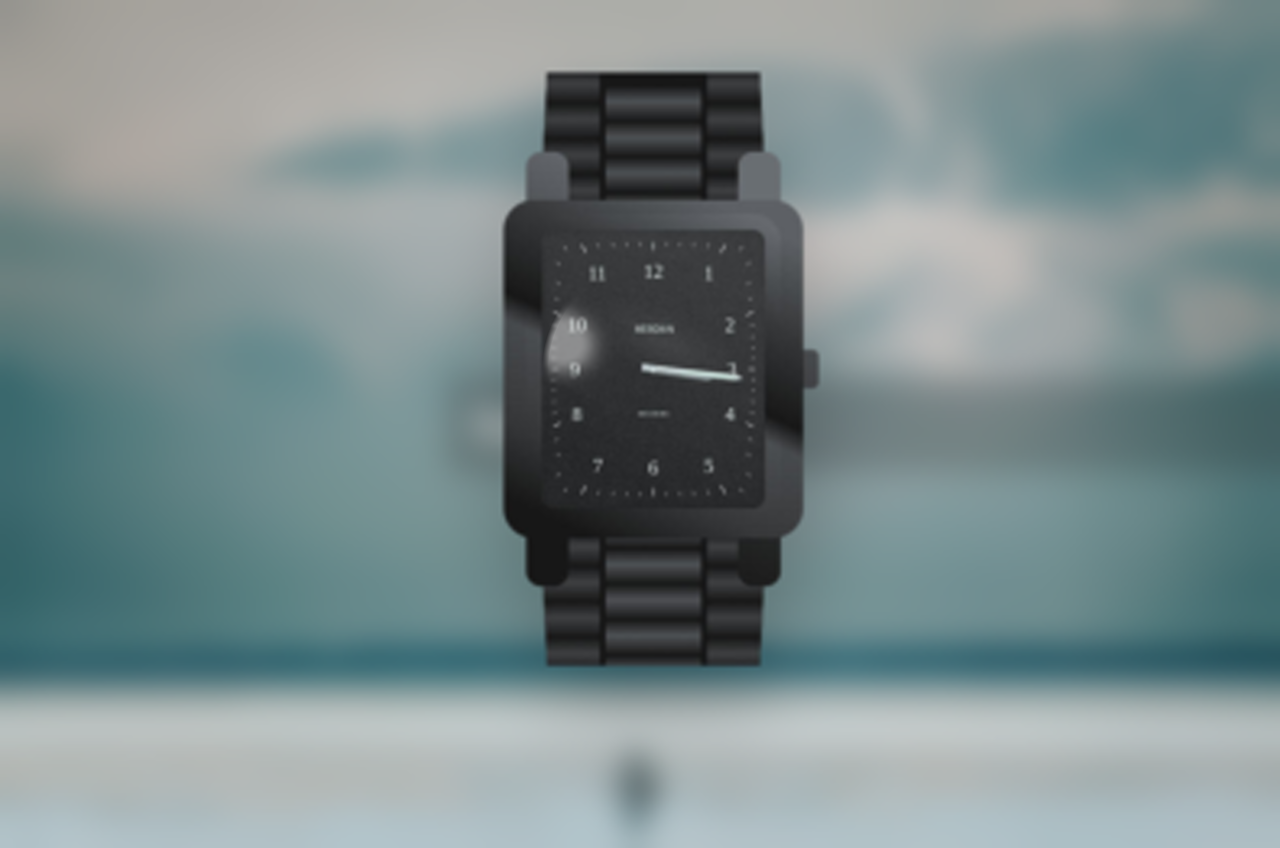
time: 3:16
